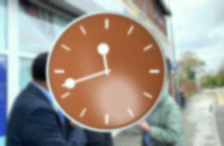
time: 11:42
